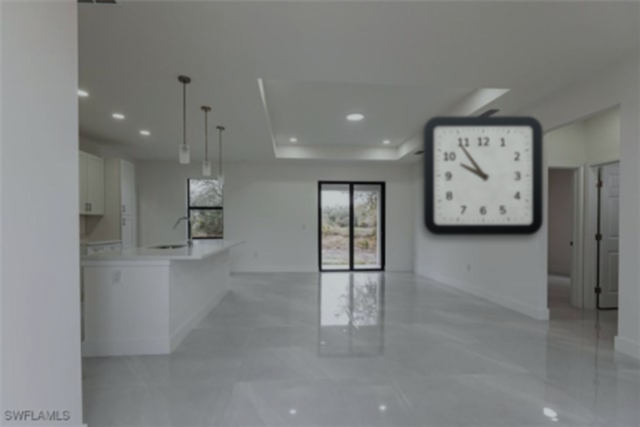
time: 9:54
